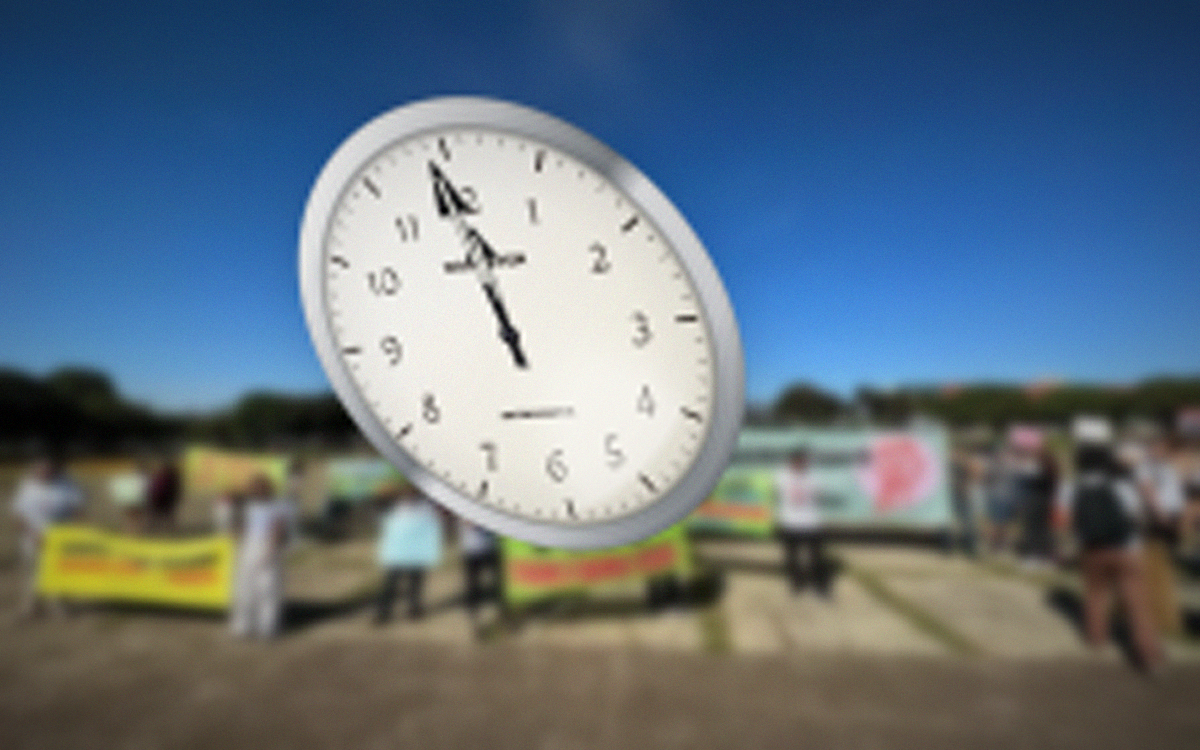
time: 11:59
